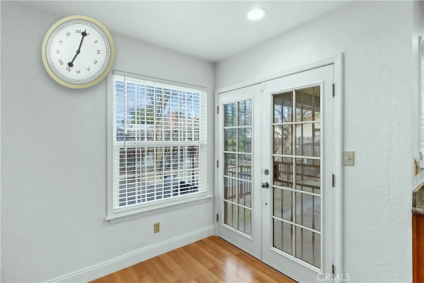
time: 7:03
